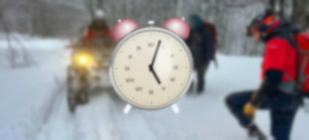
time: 5:03
